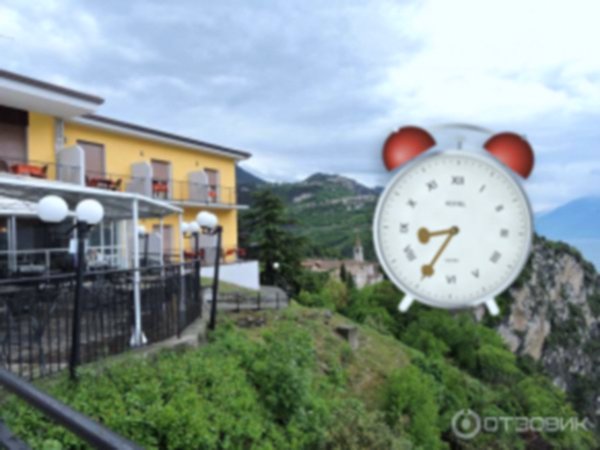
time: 8:35
